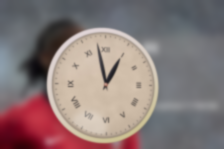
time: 12:58
